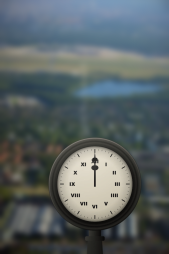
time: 12:00
